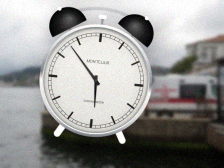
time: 5:53
